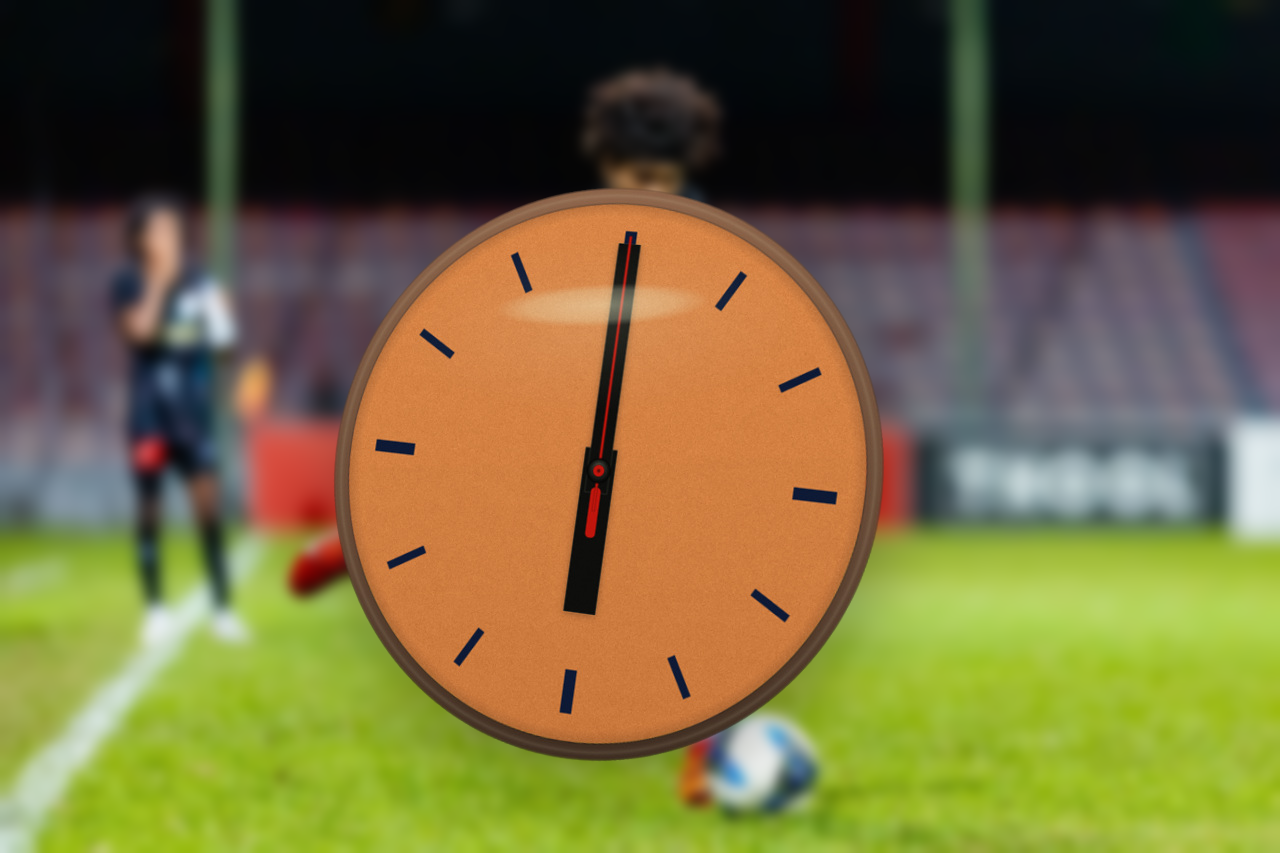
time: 6:00:00
